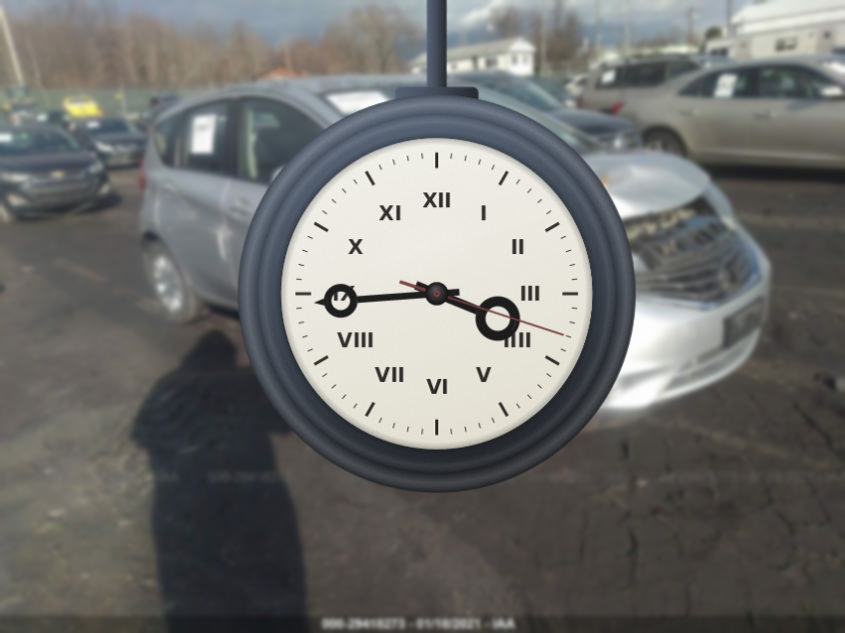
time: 3:44:18
